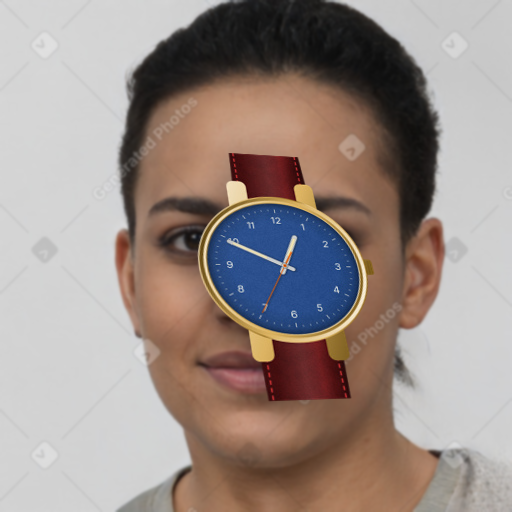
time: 12:49:35
